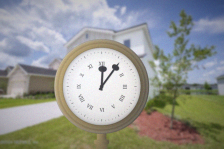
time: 12:06
